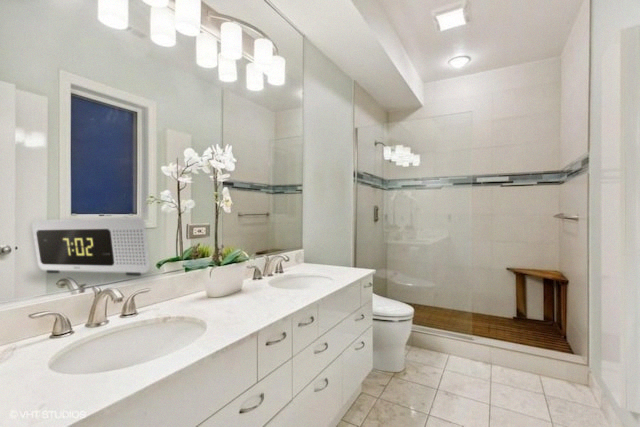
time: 7:02
